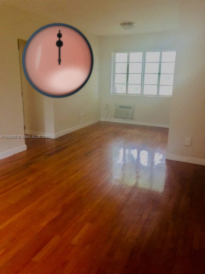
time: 12:00
